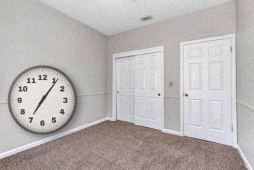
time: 7:06
